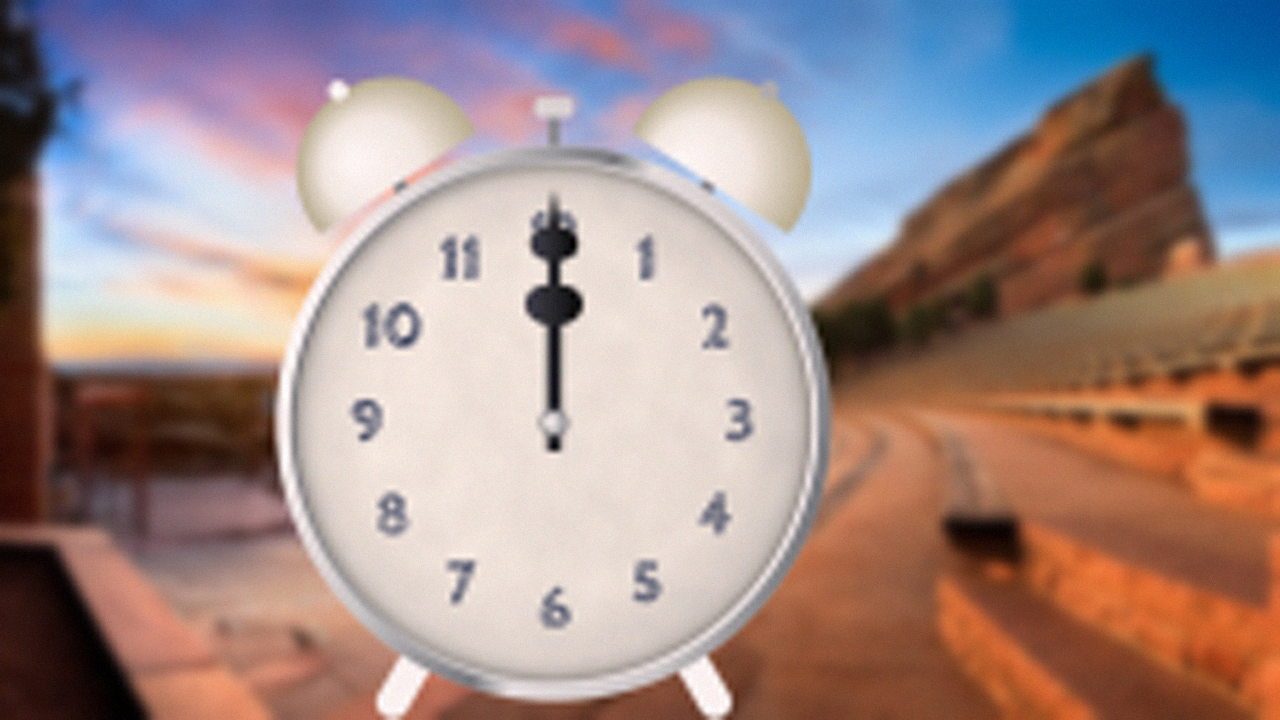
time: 12:00
